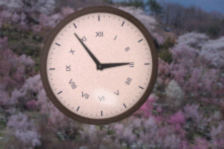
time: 2:54
